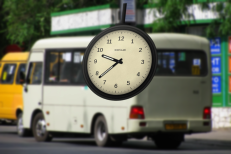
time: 9:38
